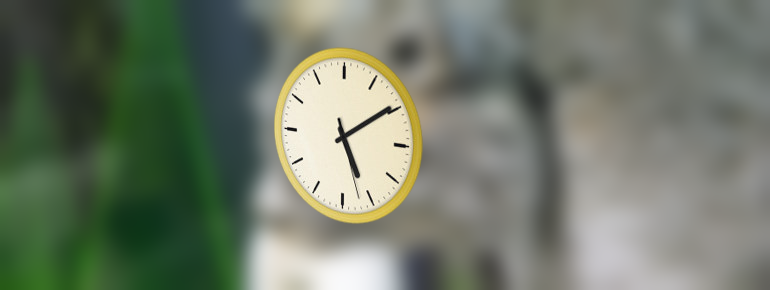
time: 5:09:27
